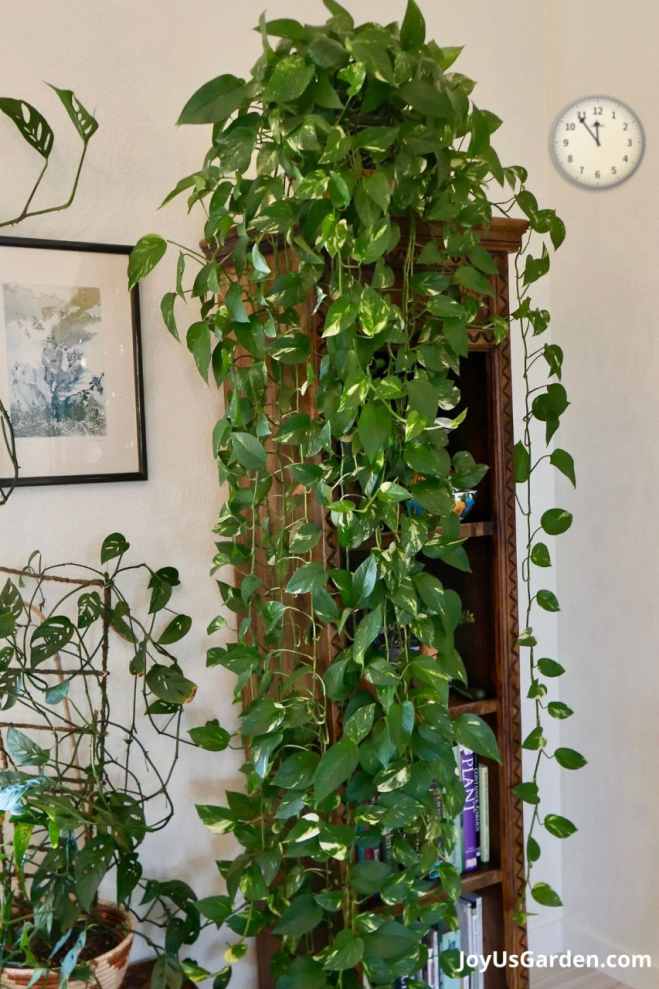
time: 11:54
